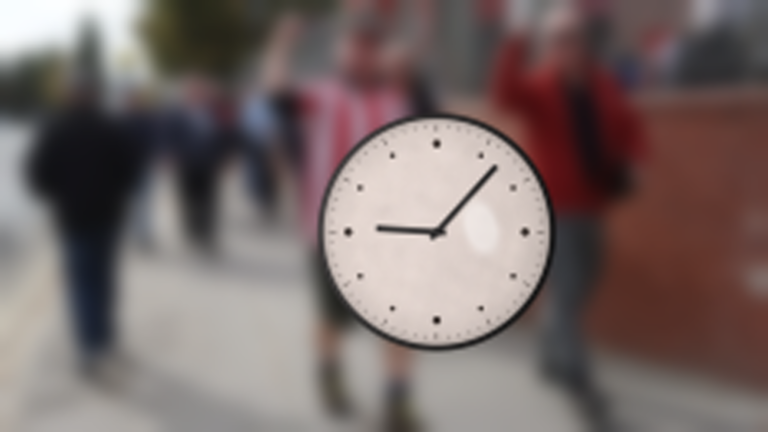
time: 9:07
